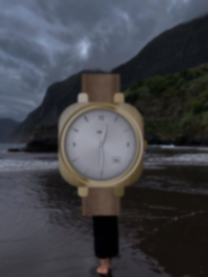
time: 12:30
